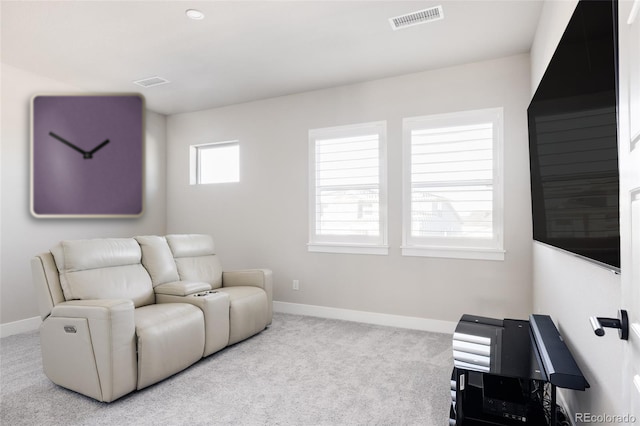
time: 1:50
